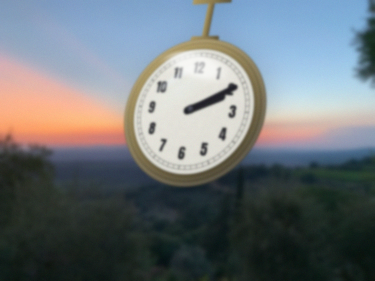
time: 2:10
